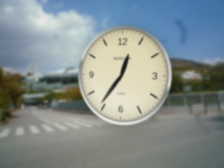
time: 12:36
